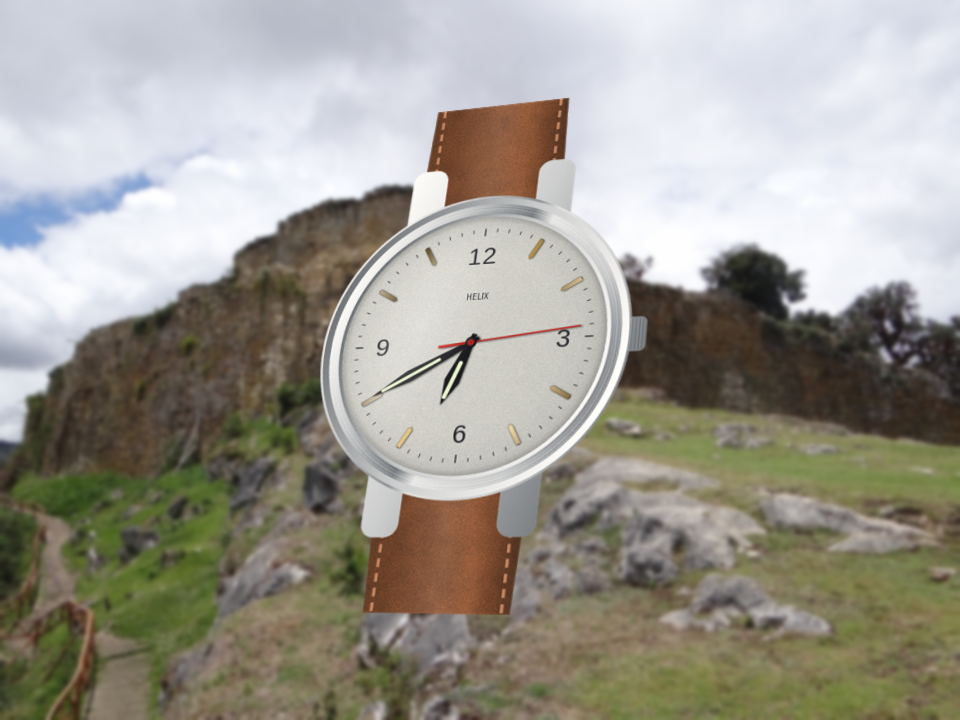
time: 6:40:14
